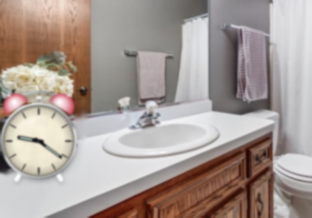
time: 9:21
